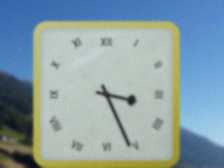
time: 3:26
